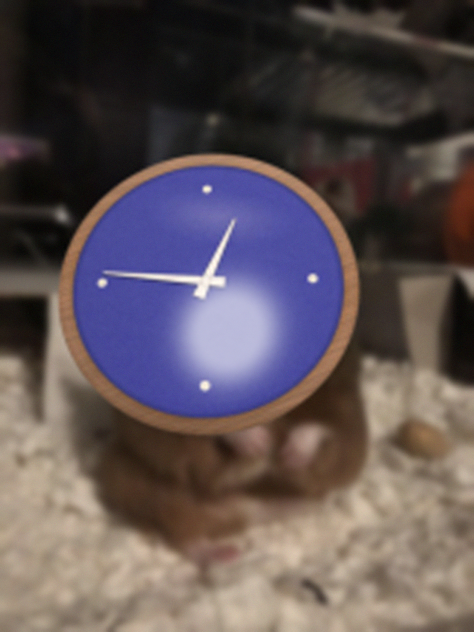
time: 12:46
